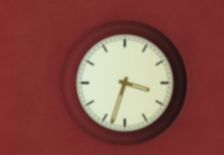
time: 3:33
